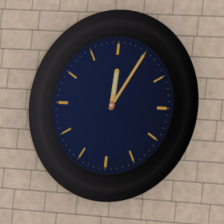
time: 12:05
